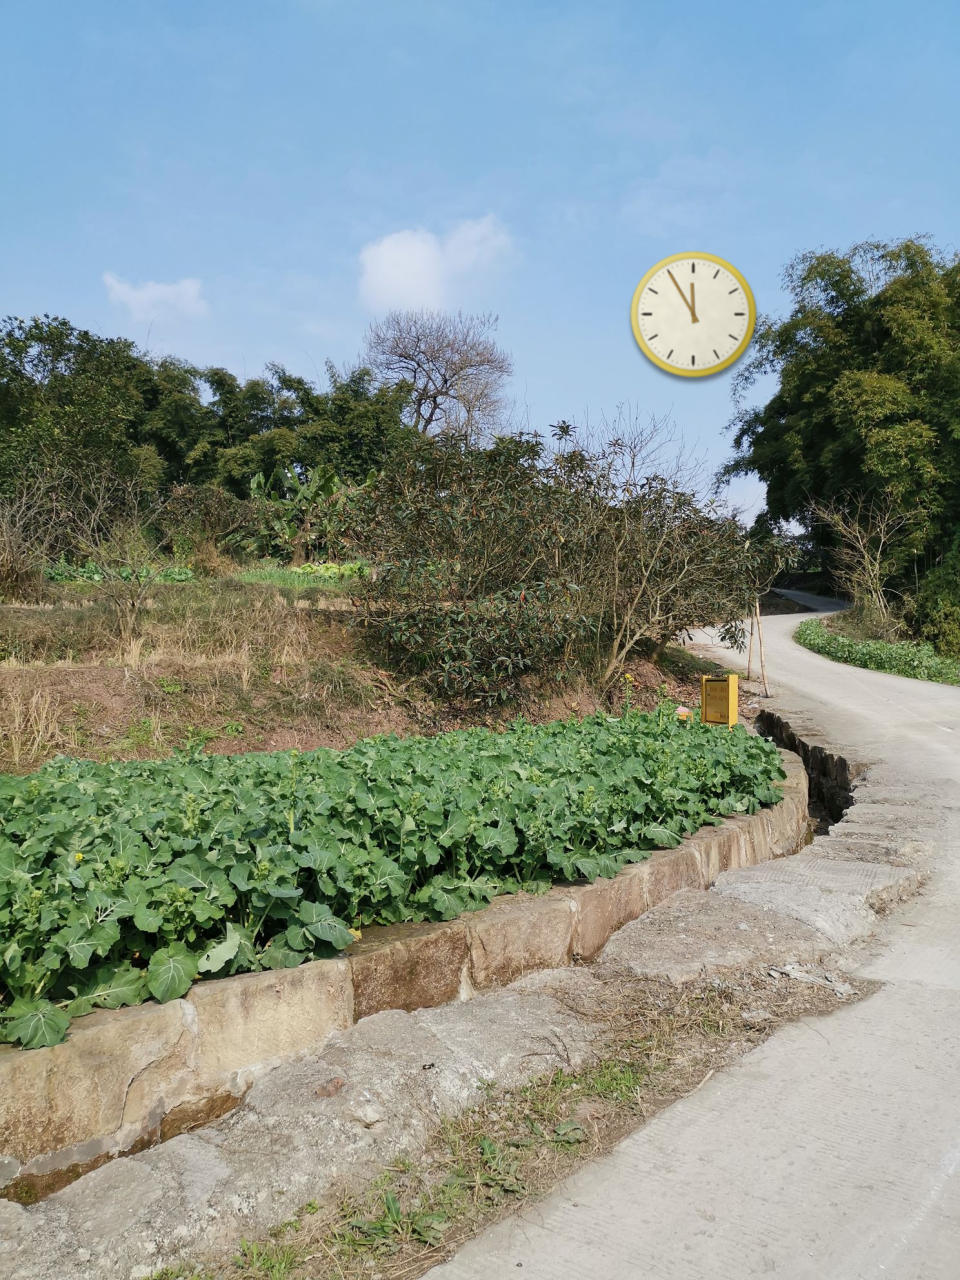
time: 11:55
